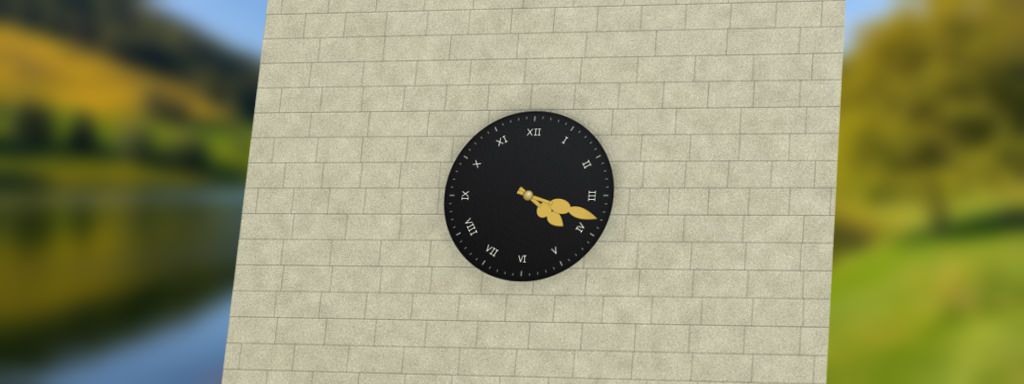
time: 4:18
